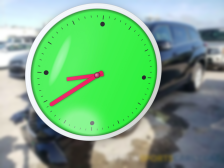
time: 8:39
